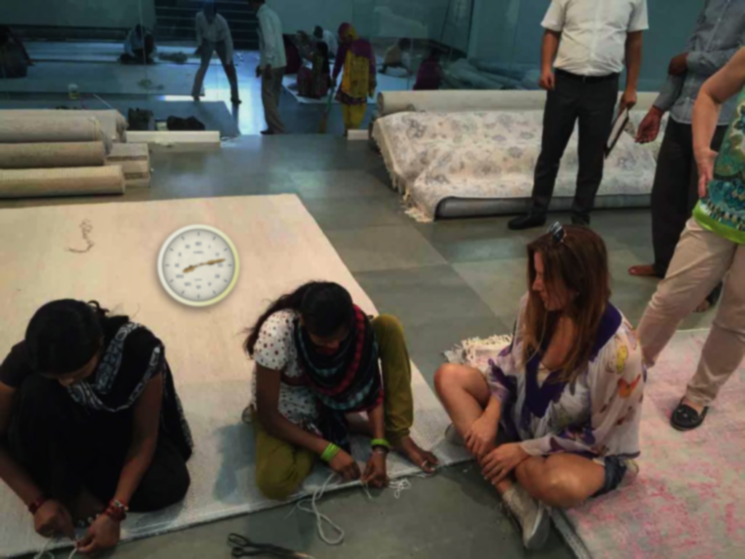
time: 8:13
